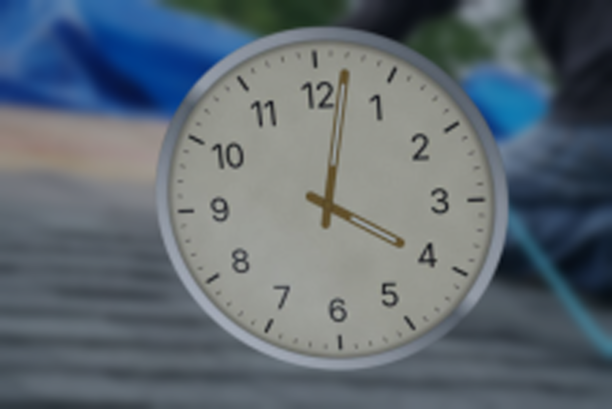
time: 4:02
